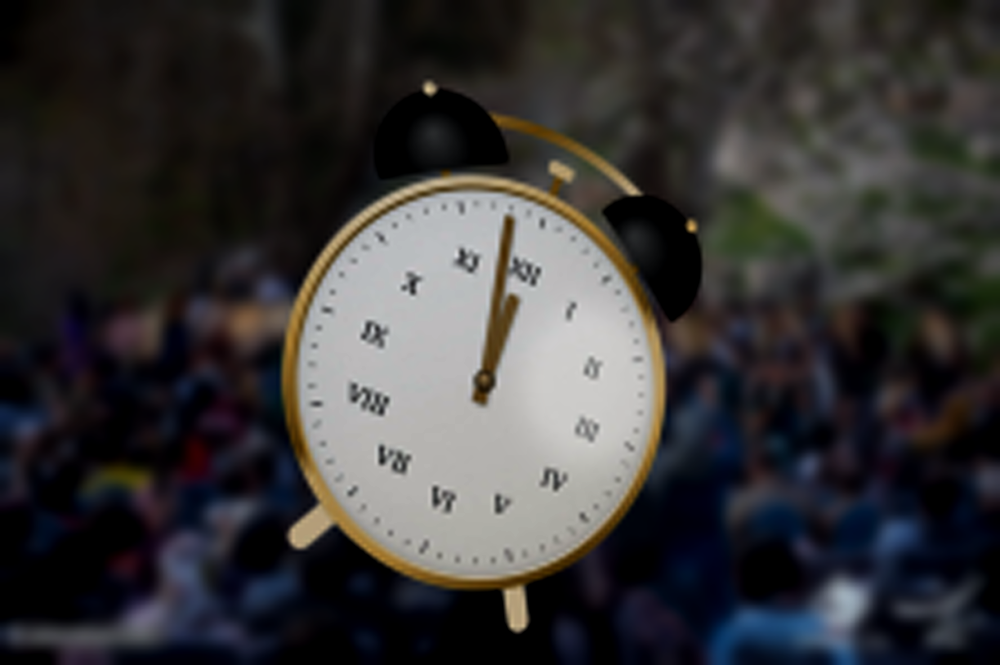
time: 11:58
